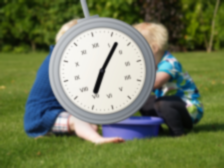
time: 7:07
